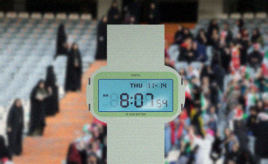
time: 8:07:54
